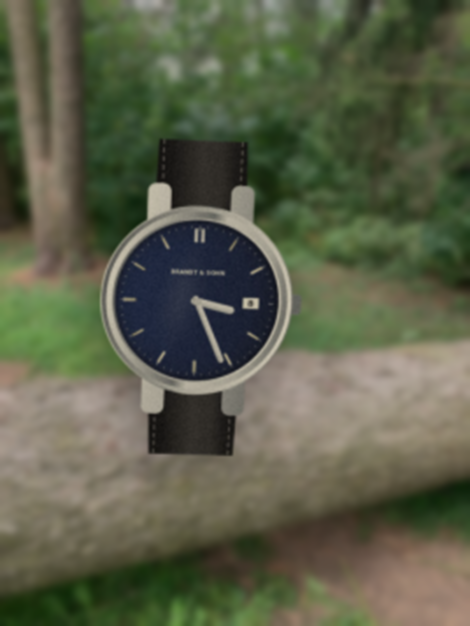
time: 3:26
